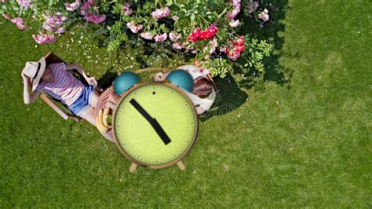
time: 4:53
